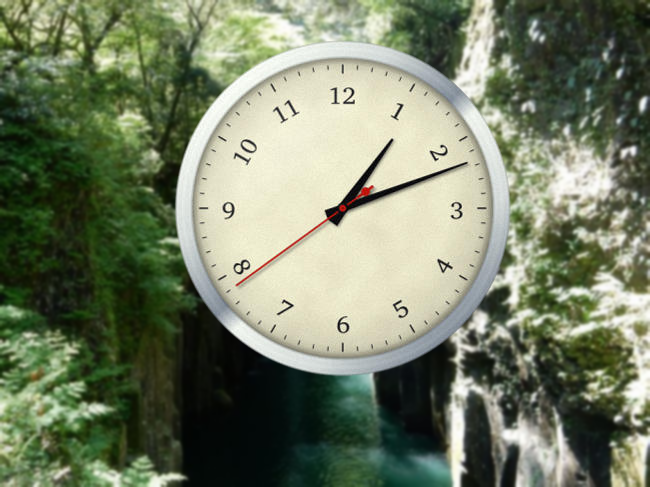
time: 1:11:39
